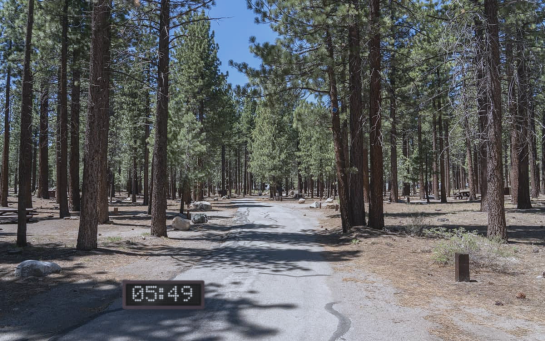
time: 5:49
